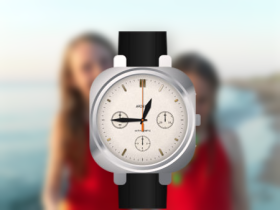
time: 12:45
